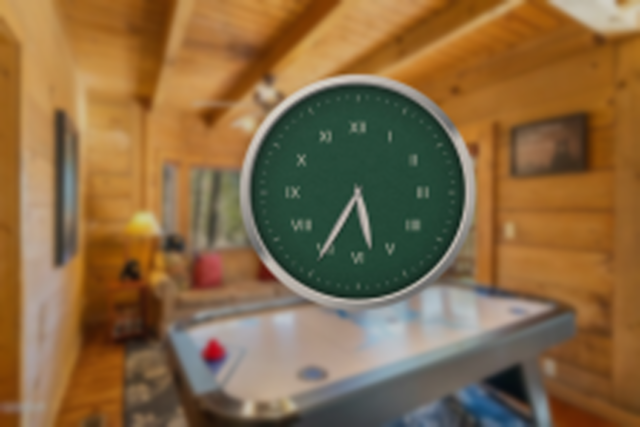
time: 5:35
